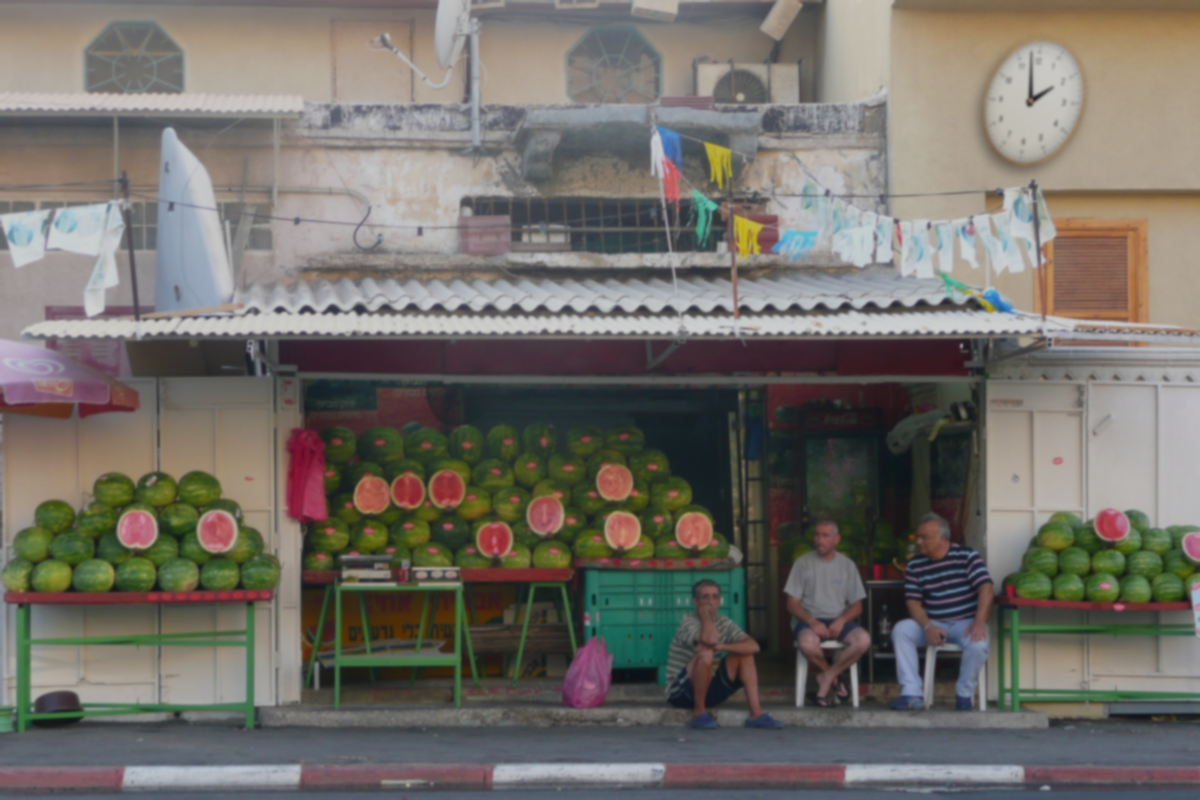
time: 1:58
